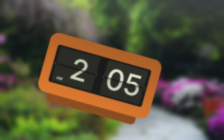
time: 2:05
